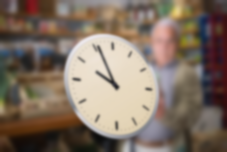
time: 9:56
